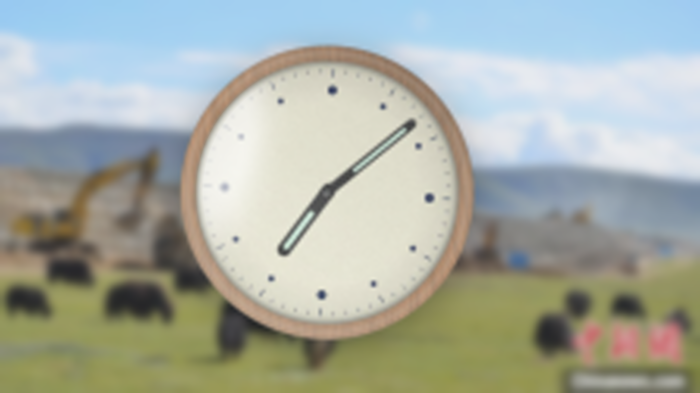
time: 7:08
